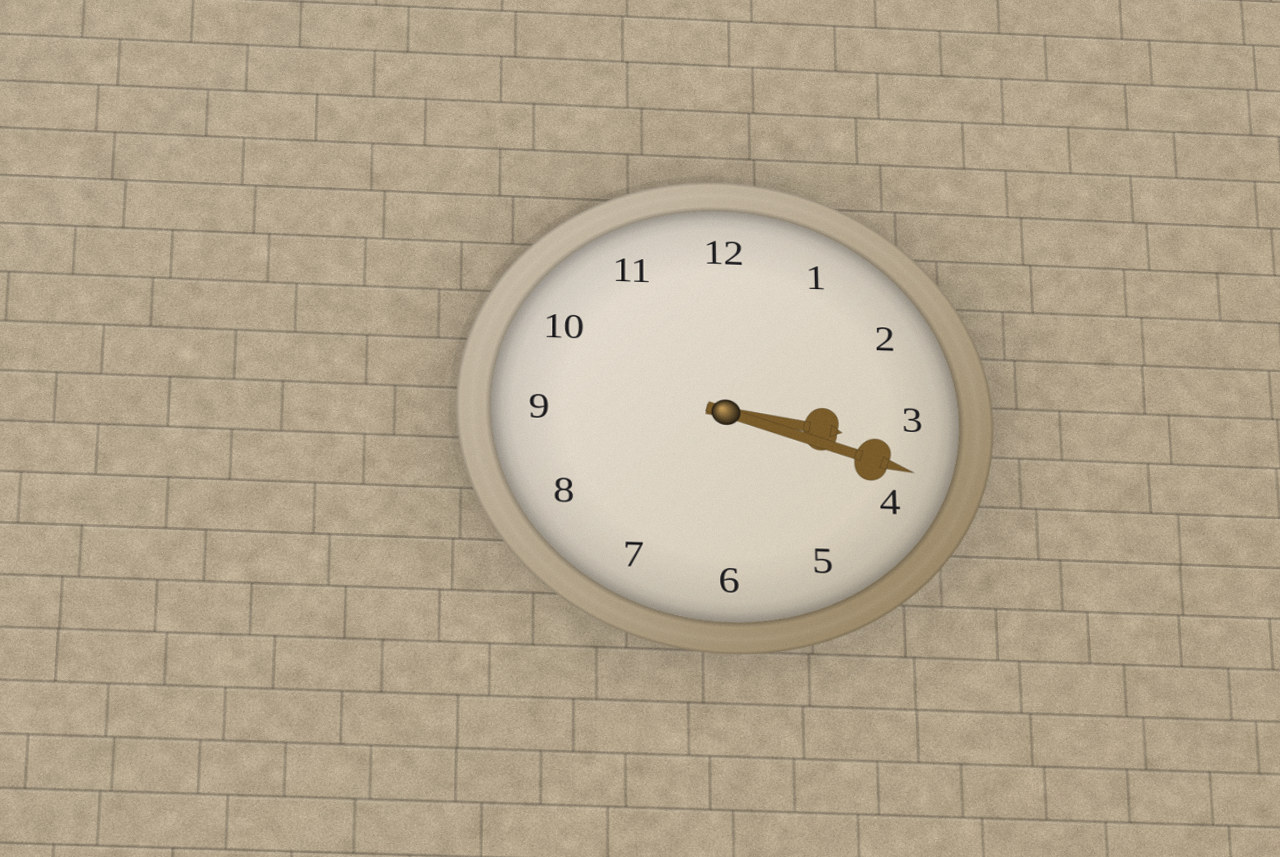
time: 3:18
